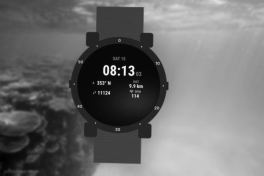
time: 8:13
